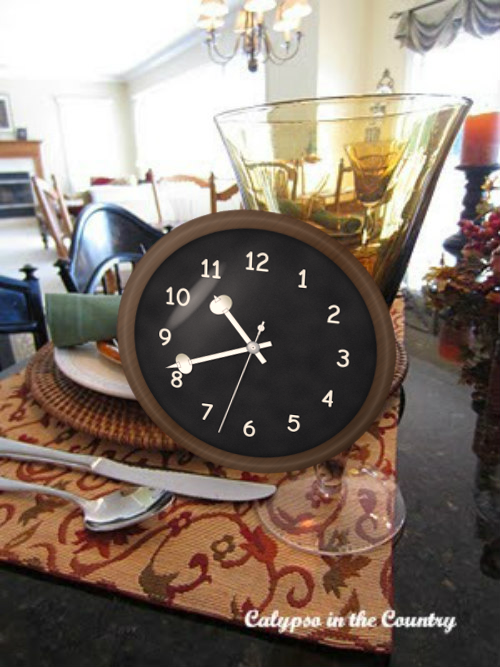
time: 10:41:33
